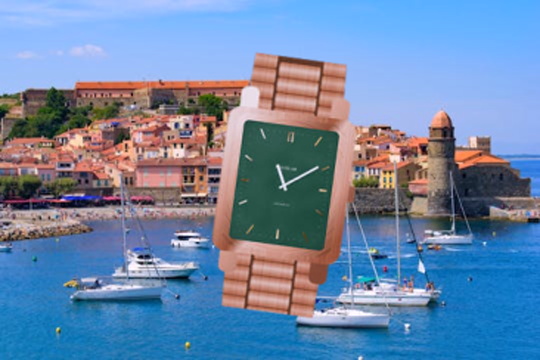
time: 11:09
